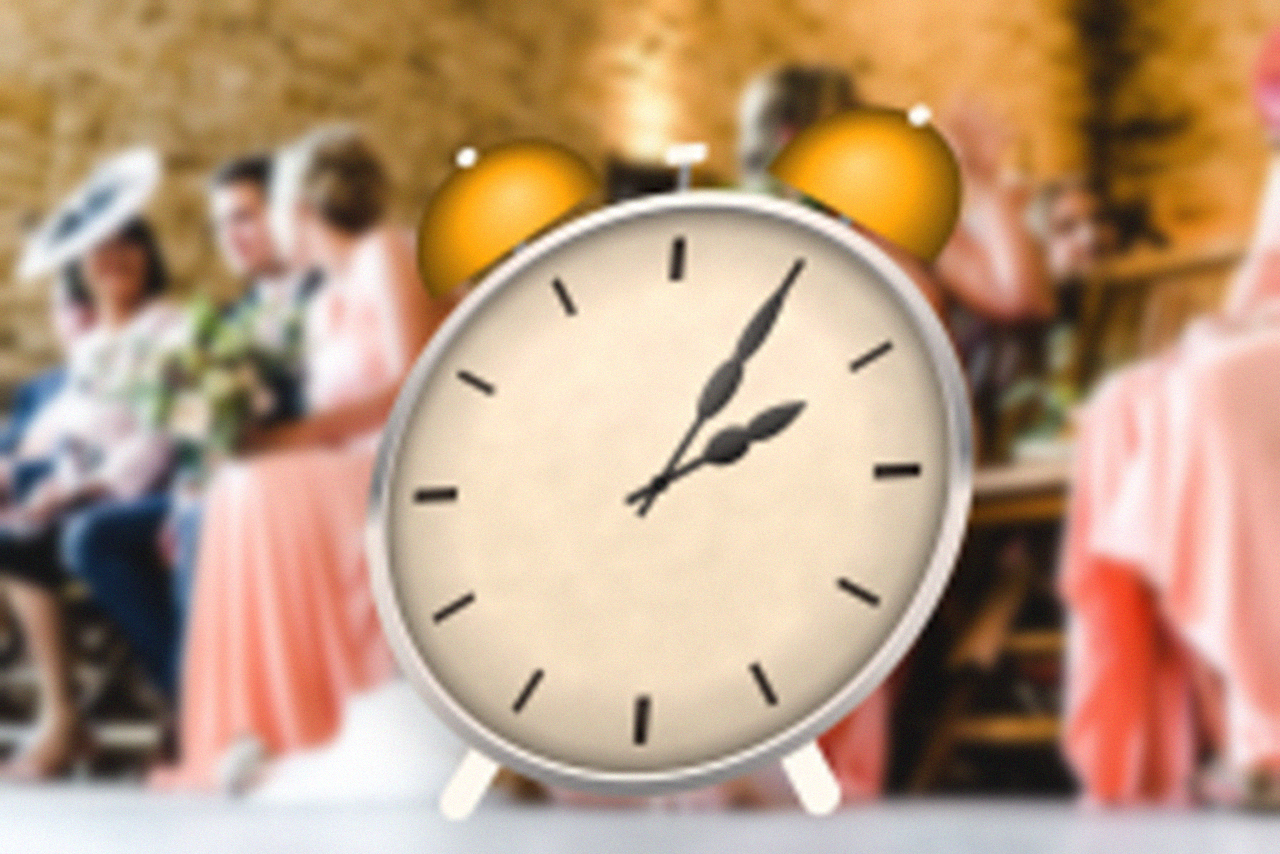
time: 2:05
